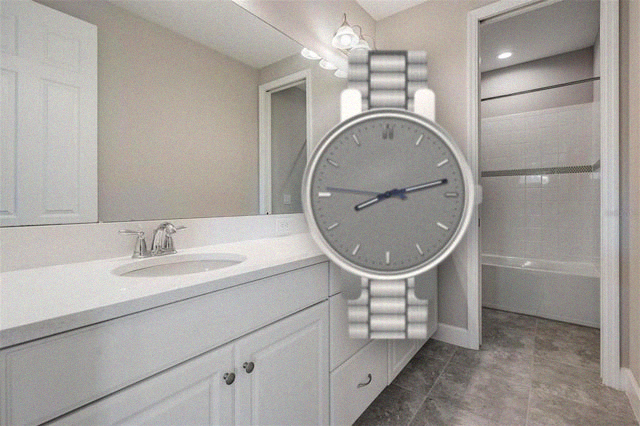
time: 8:12:46
